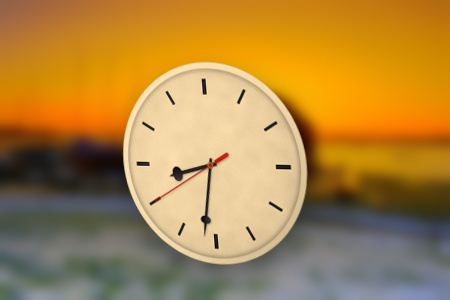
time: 8:31:40
